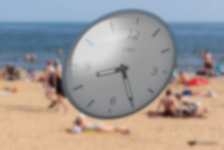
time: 8:25
